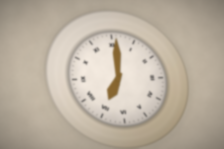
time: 7:01
